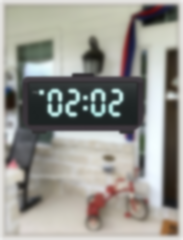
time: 2:02
